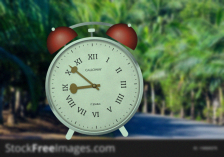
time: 8:52
